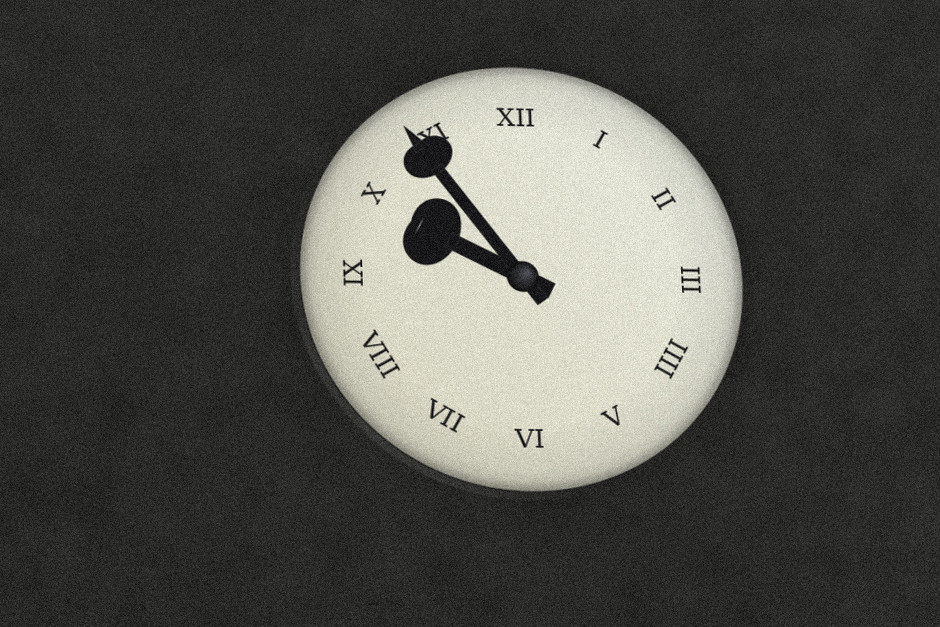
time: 9:54
